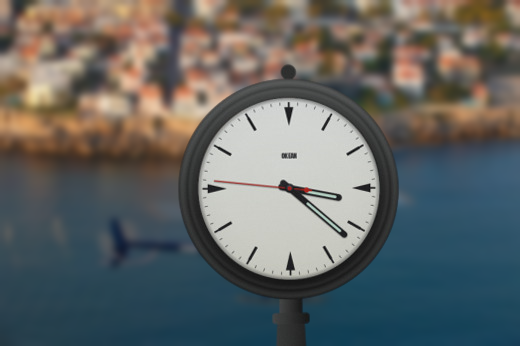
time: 3:21:46
